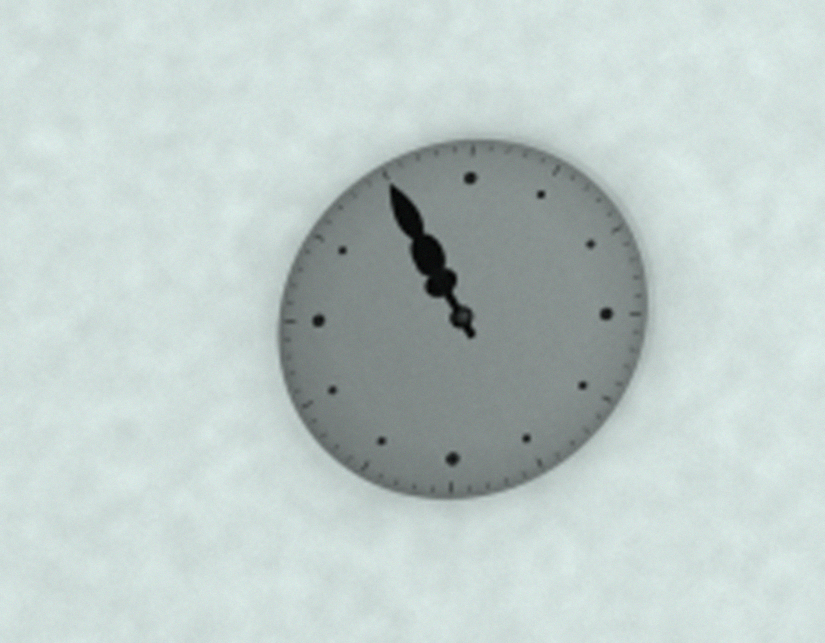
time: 10:55
